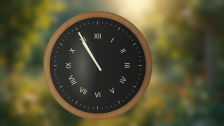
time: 10:55
